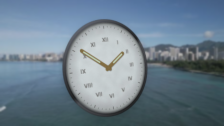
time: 1:51
